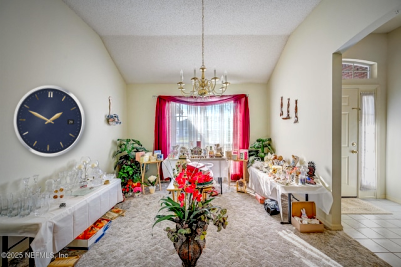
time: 1:49
